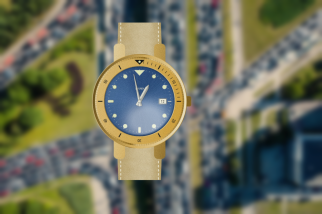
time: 12:58
